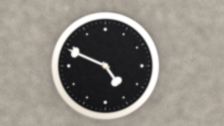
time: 4:49
